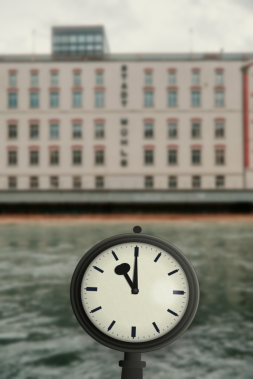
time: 11:00
